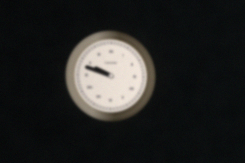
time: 9:48
